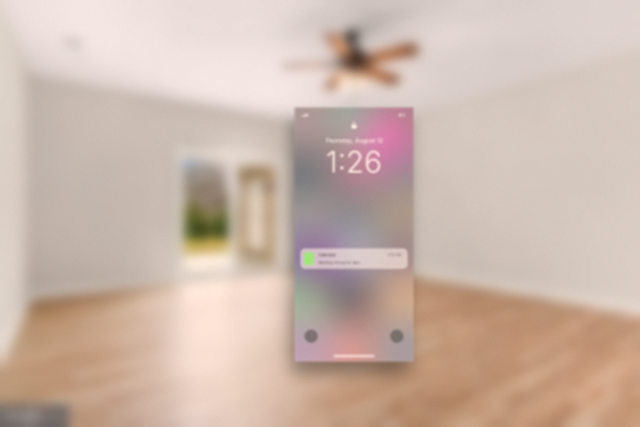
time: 1:26
